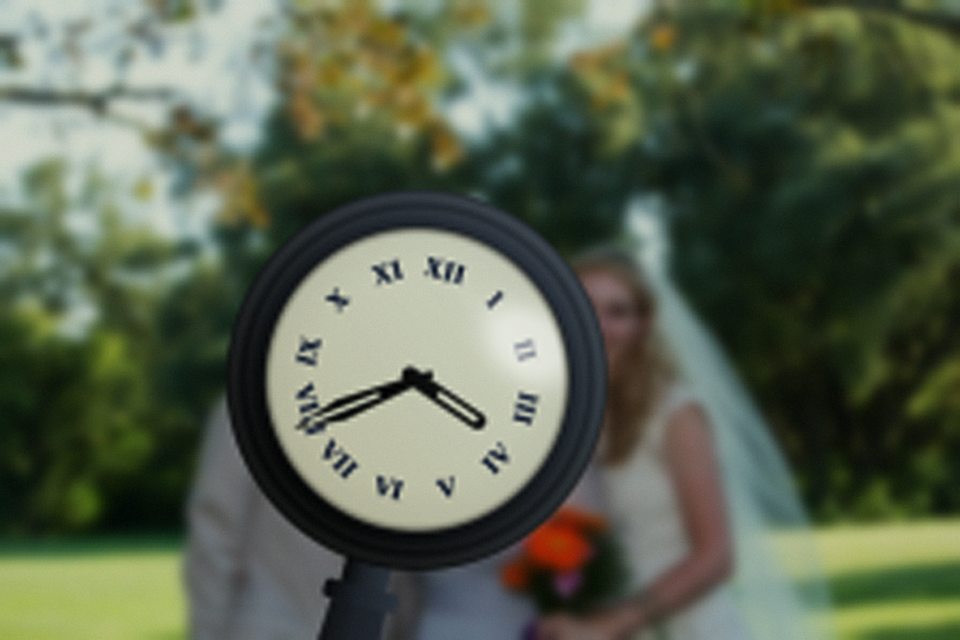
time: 3:39
